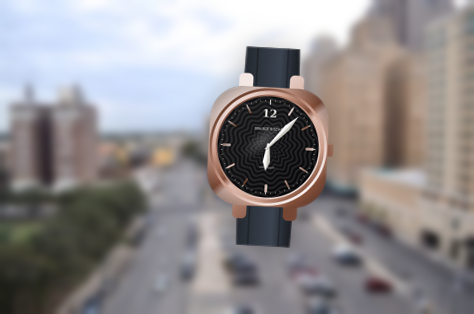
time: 6:07
